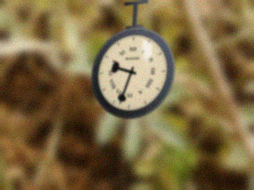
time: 9:33
